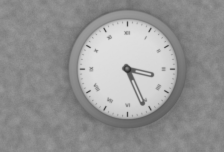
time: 3:26
